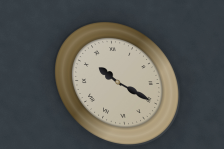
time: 10:20
